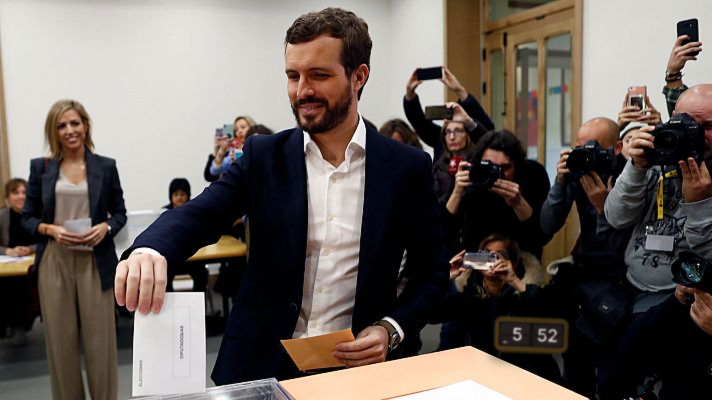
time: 5:52
